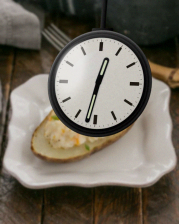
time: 12:32
